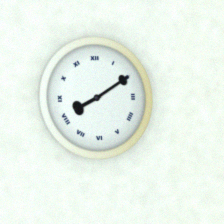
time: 8:10
